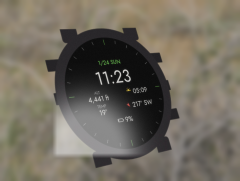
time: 11:23
